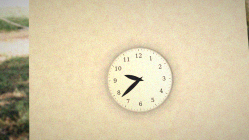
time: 9:38
